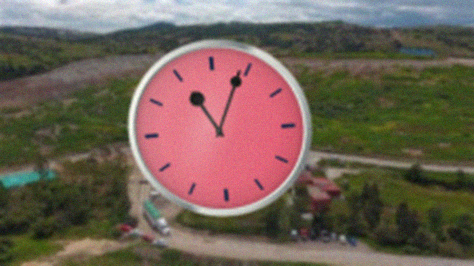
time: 11:04
